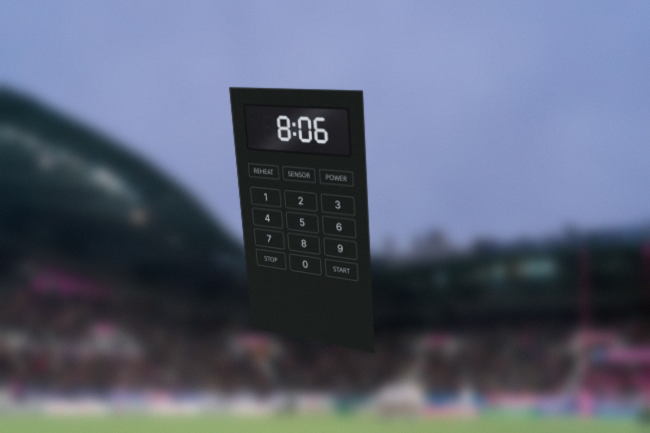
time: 8:06
